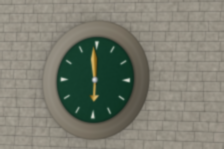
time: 5:59
